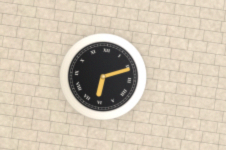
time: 6:11
